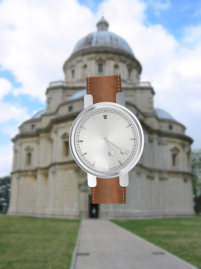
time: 5:21
